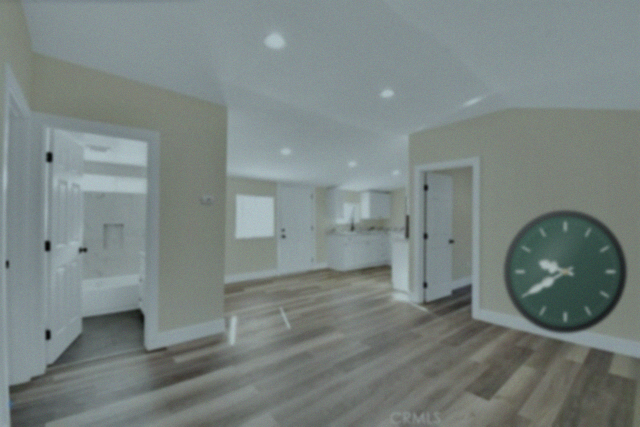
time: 9:40
